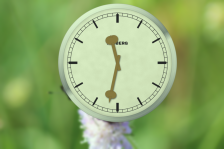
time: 11:32
